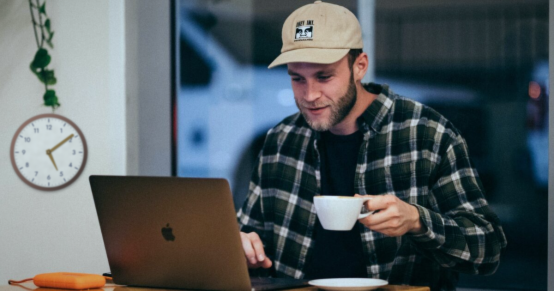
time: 5:09
